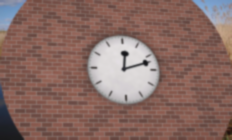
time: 12:12
